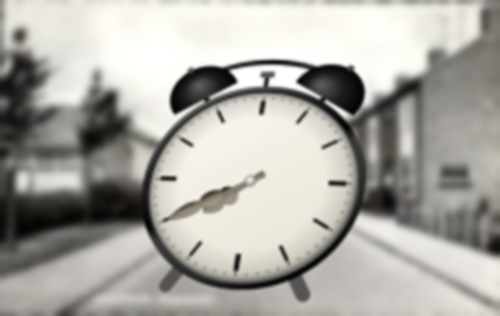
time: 7:40
